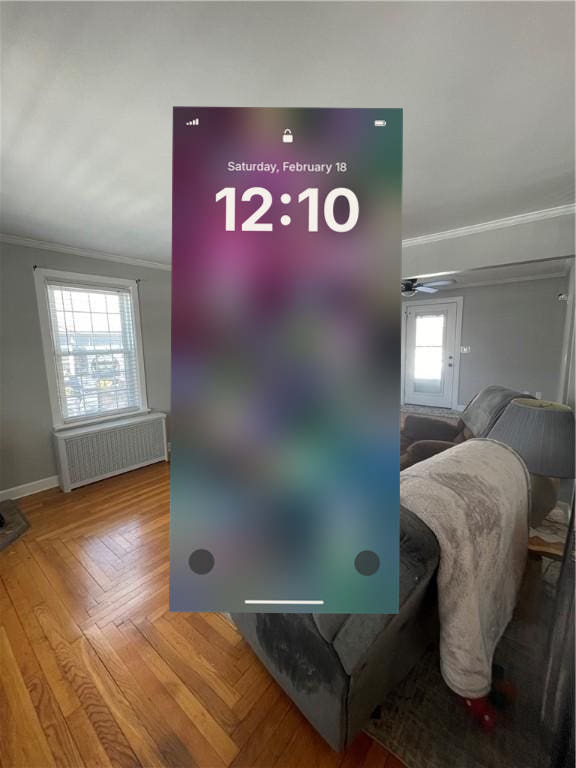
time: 12:10
